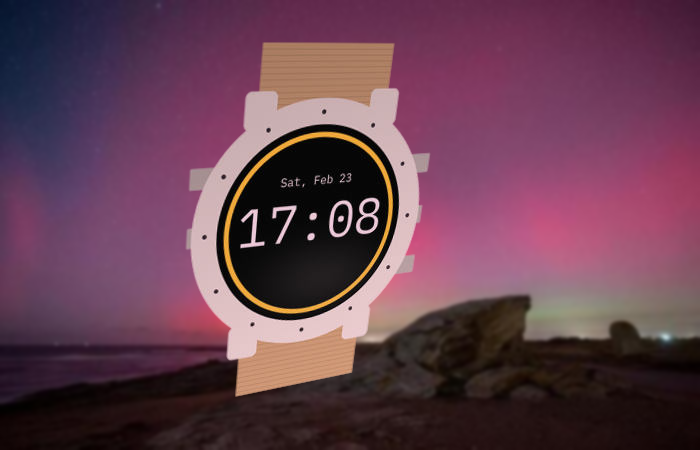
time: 17:08
